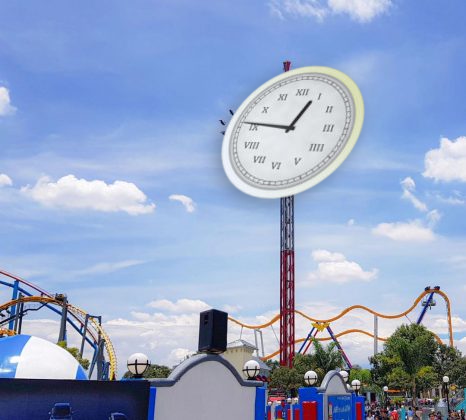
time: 12:46
